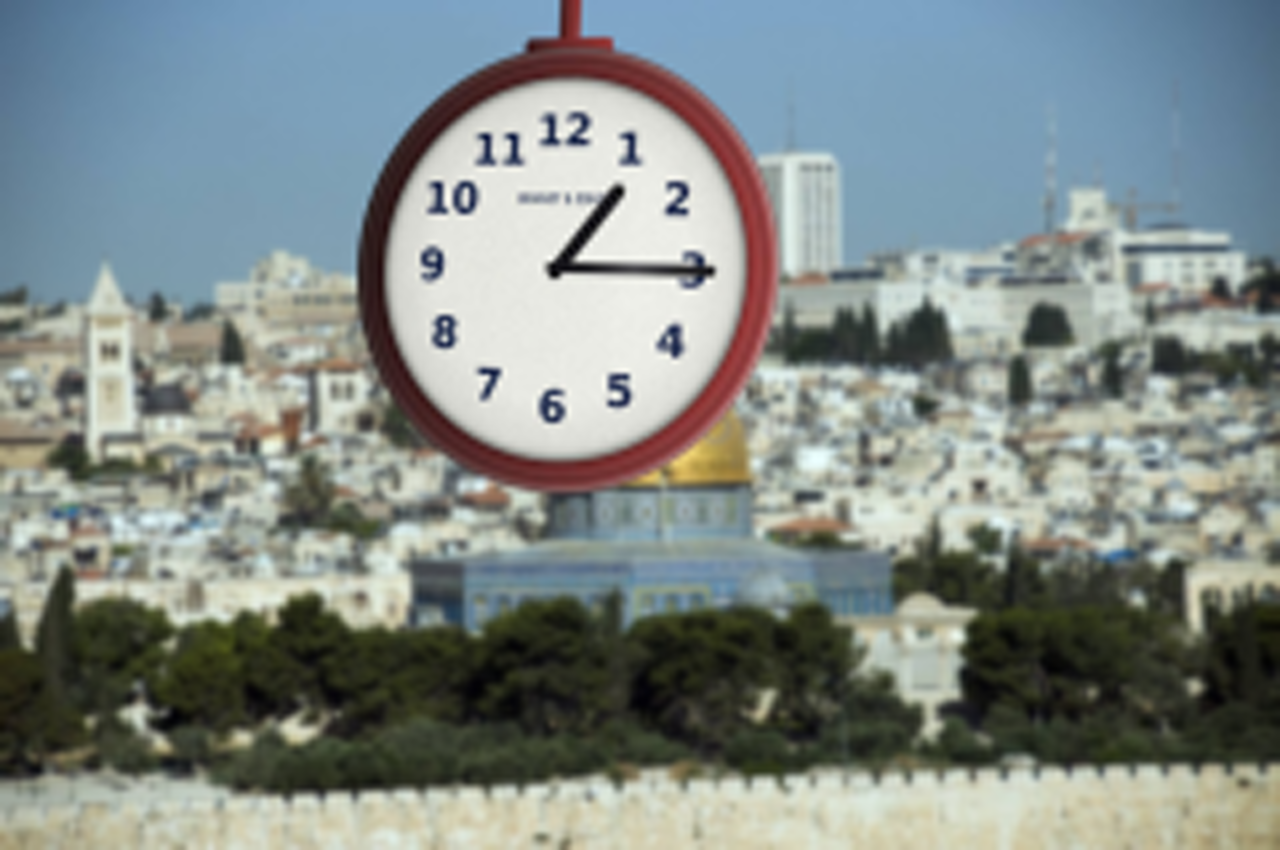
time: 1:15
